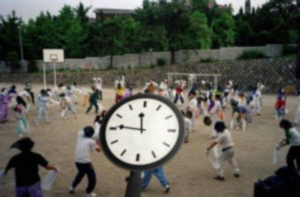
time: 11:46
